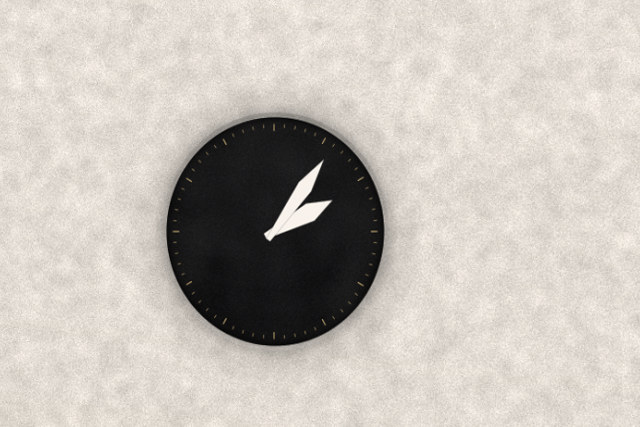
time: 2:06
